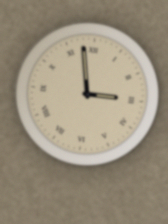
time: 2:58
